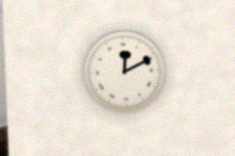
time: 12:11
